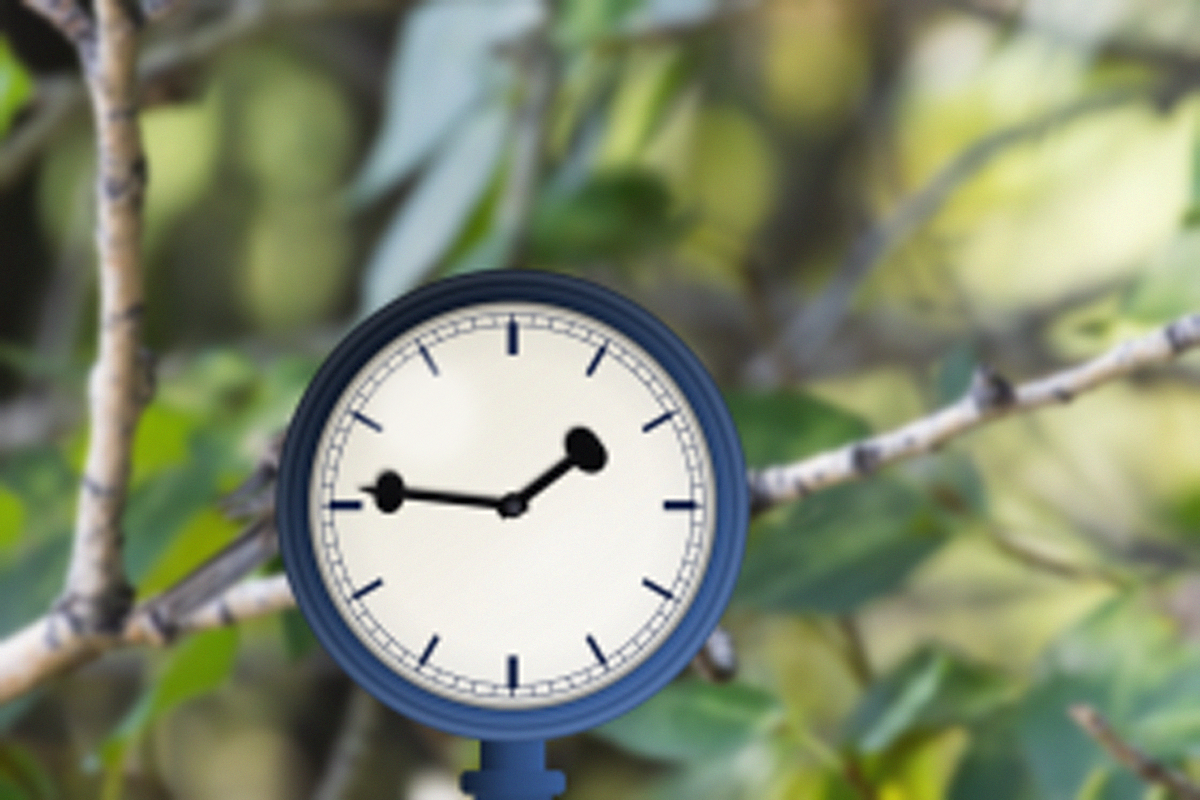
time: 1:46
